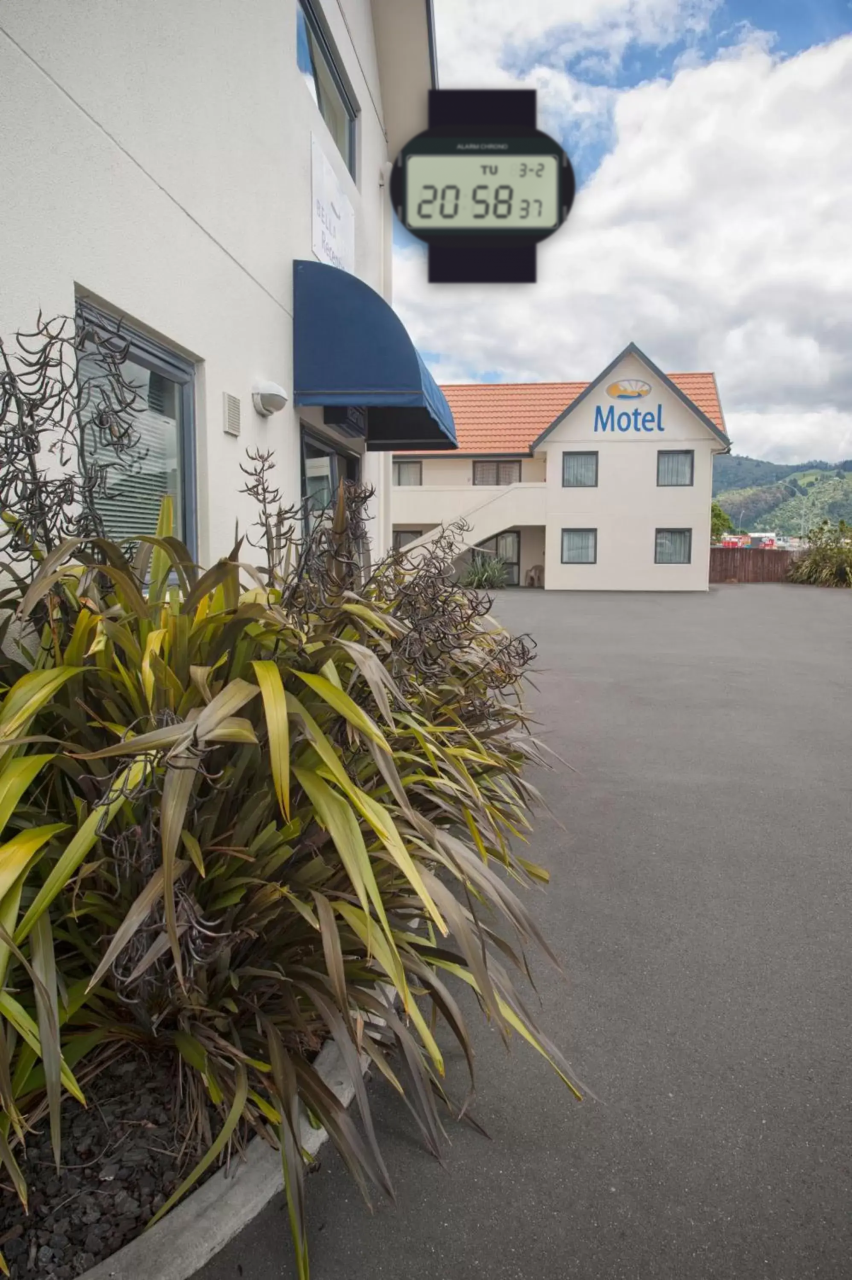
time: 20:58:37
